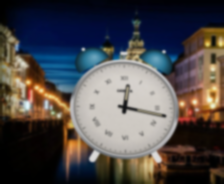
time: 12:17
